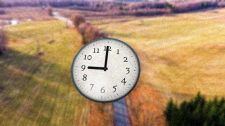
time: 9:00
